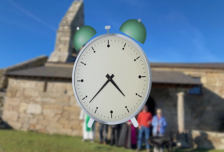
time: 4:38
